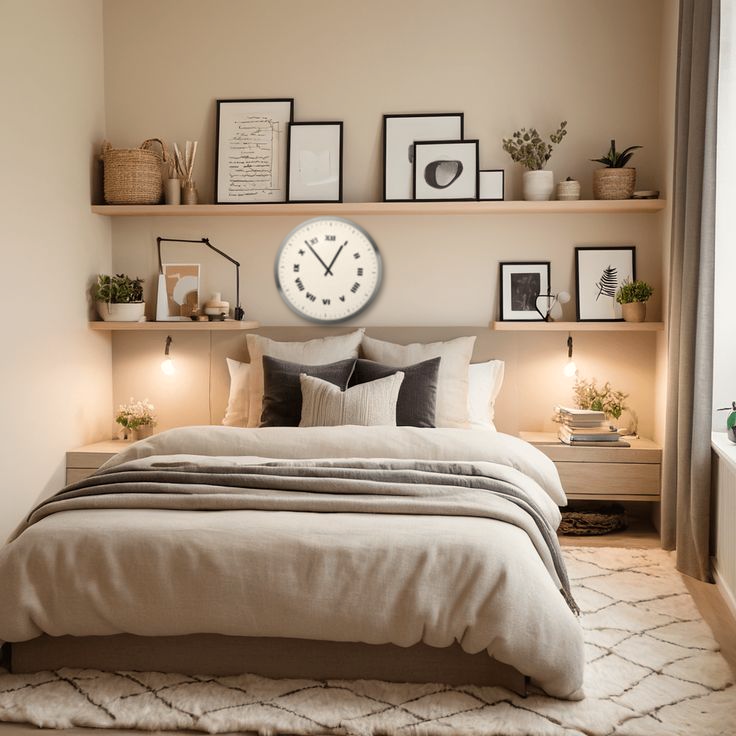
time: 12:53
